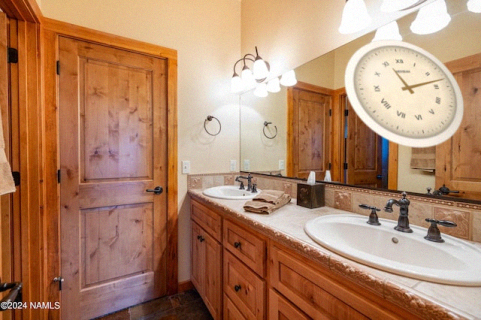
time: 11:13
